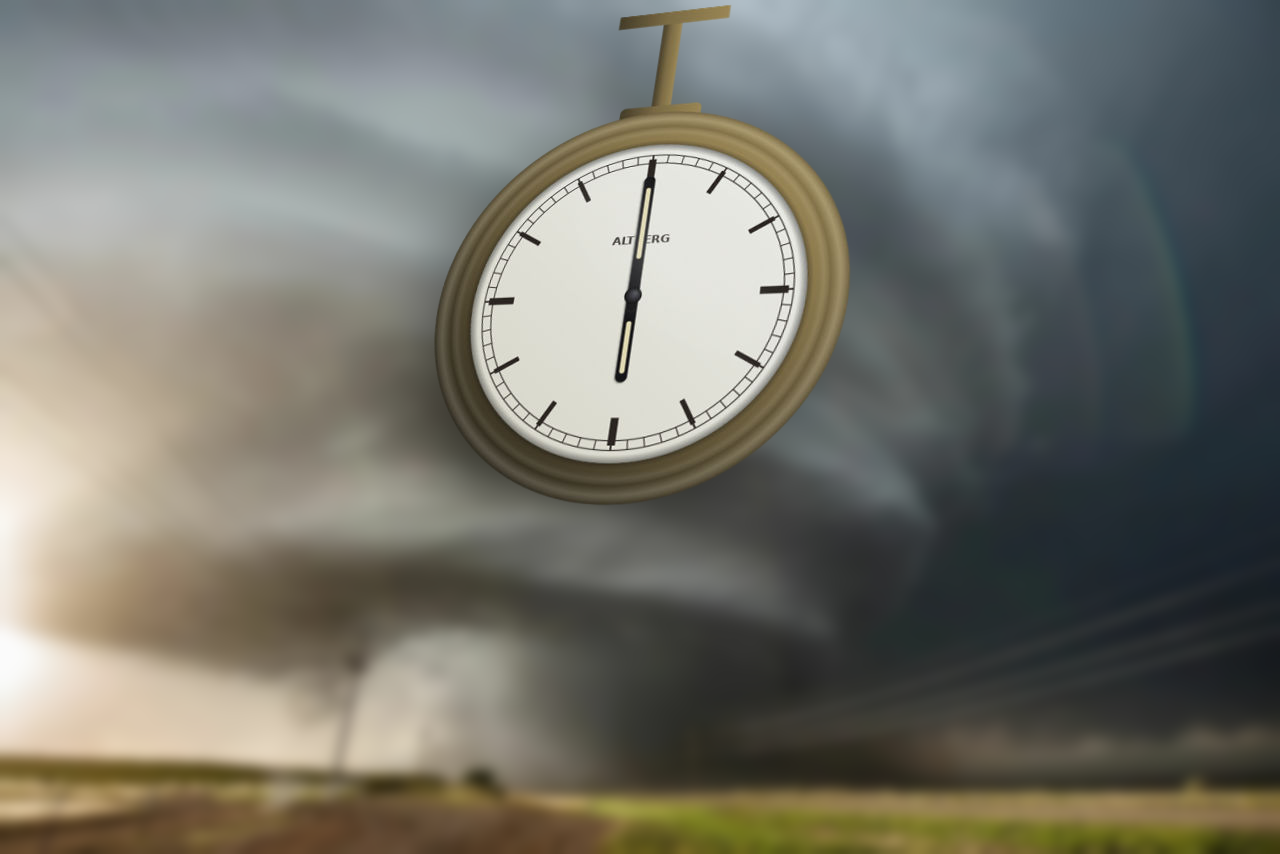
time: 6:00
